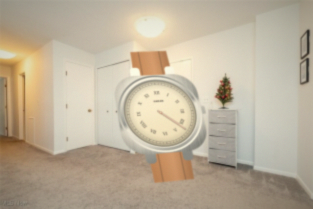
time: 4:22
